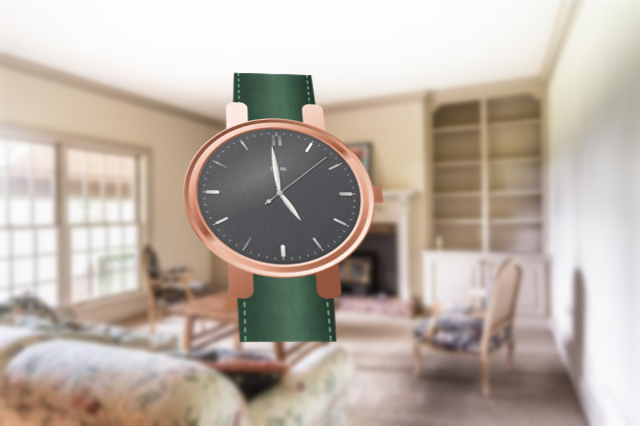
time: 4:59:08
